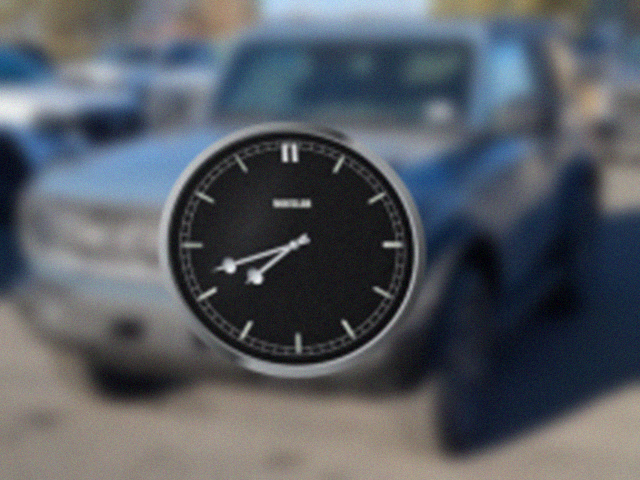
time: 7:42
